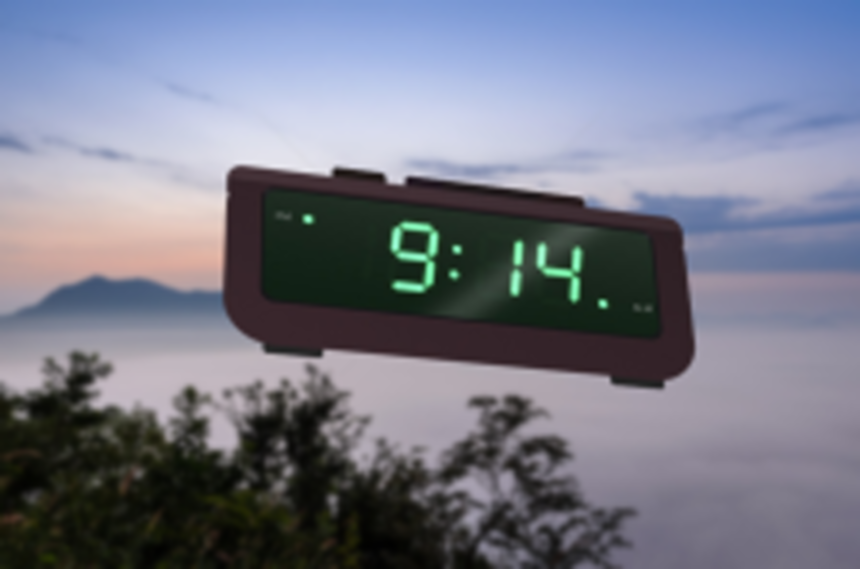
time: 9:14
